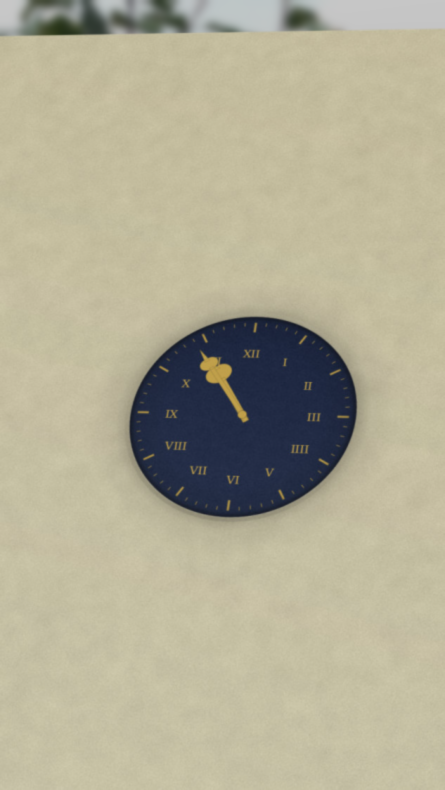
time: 10:54
